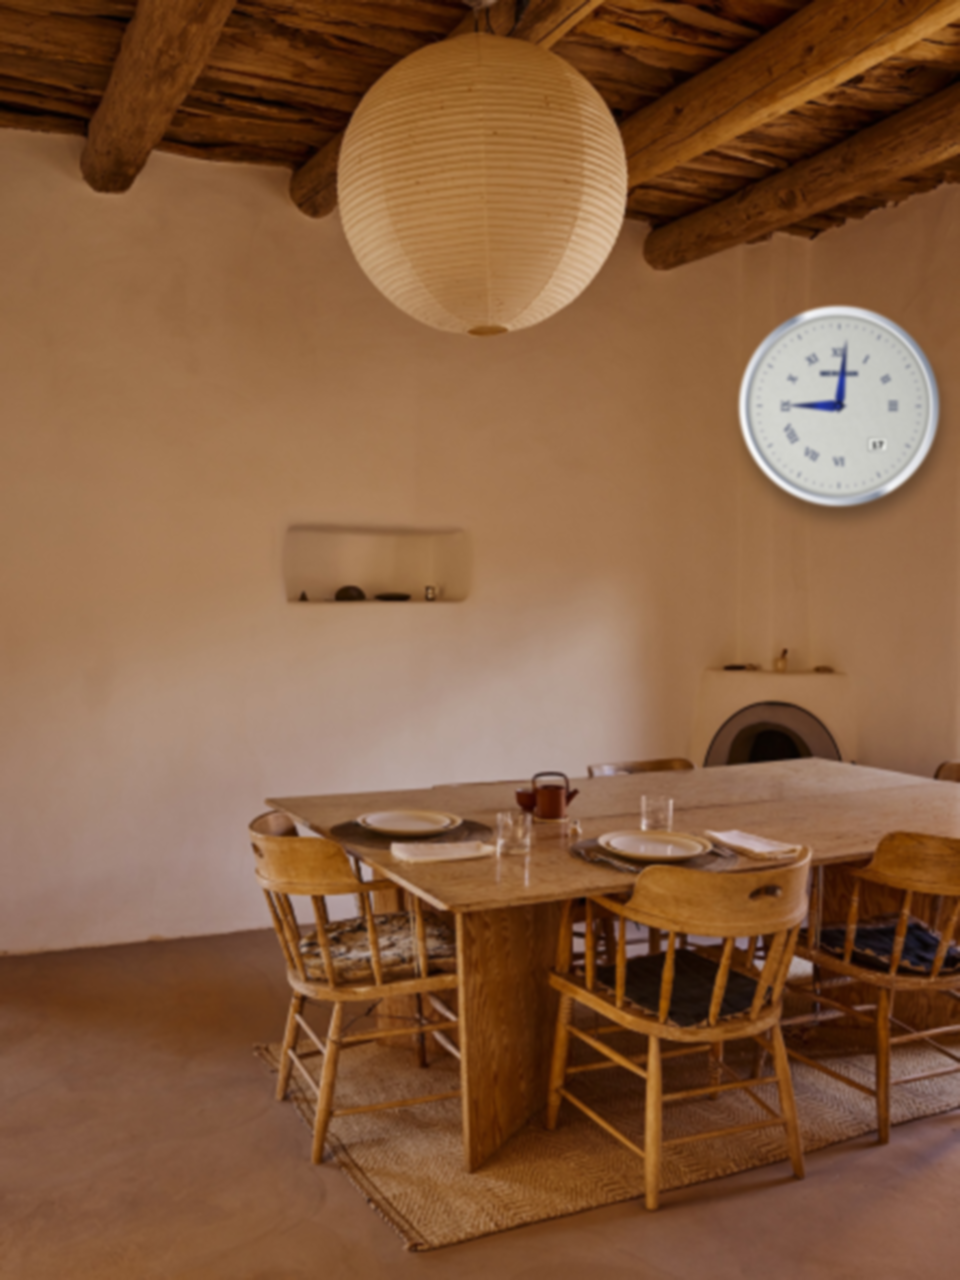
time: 9:01
